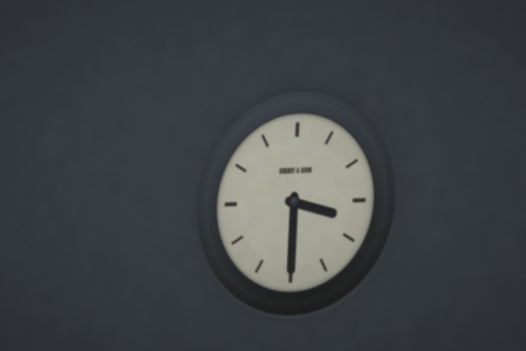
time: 3:30
